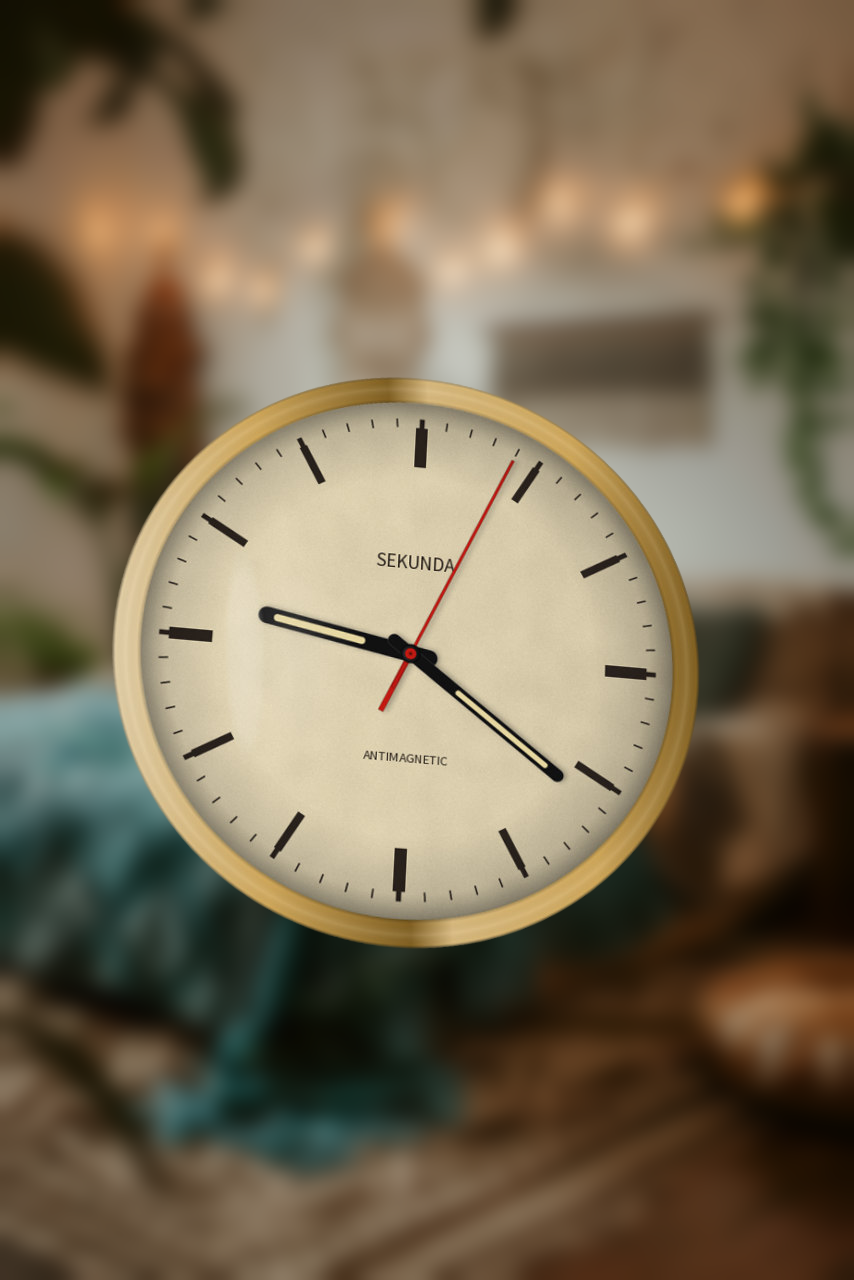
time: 9:21:04
